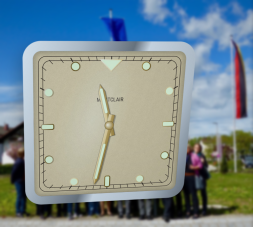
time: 11:32
